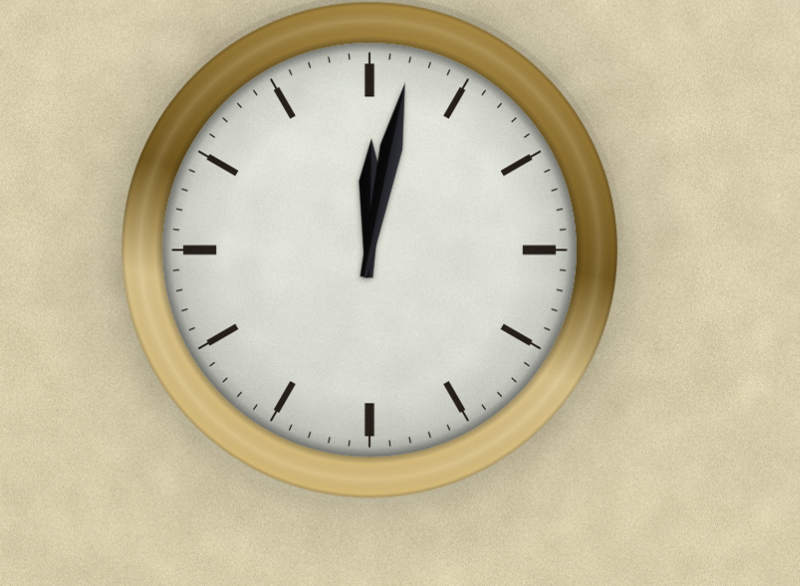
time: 12:02
